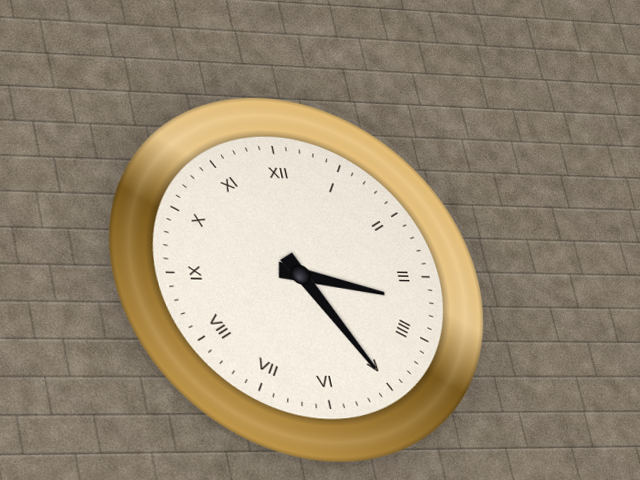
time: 3:25
